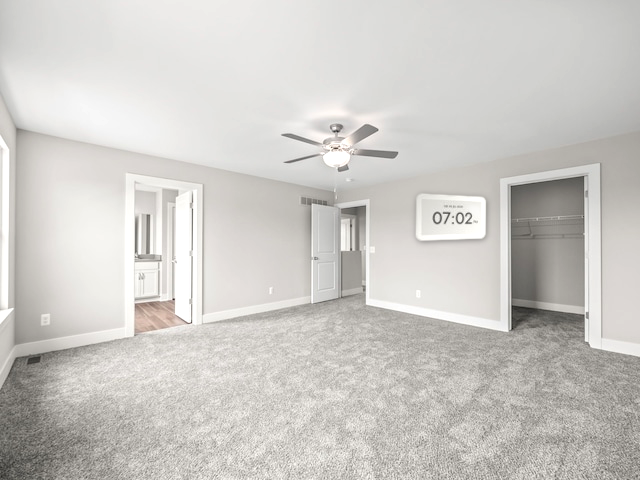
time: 7:02
